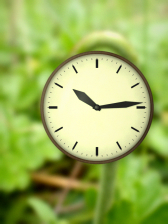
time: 10:14
